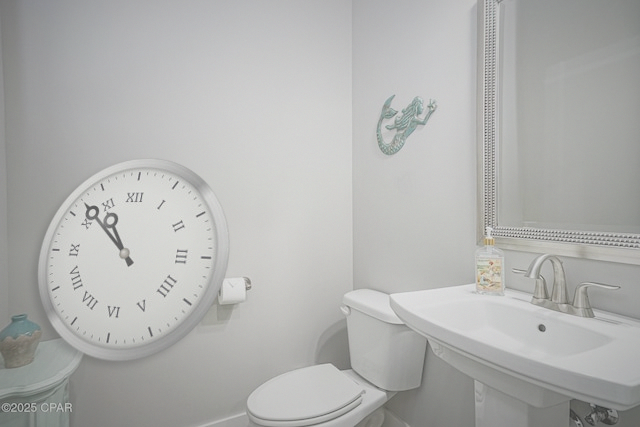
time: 10:52
